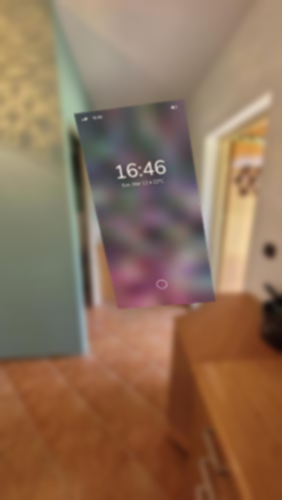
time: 16:46
